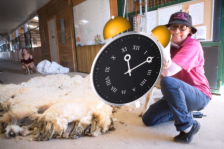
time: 11:09
